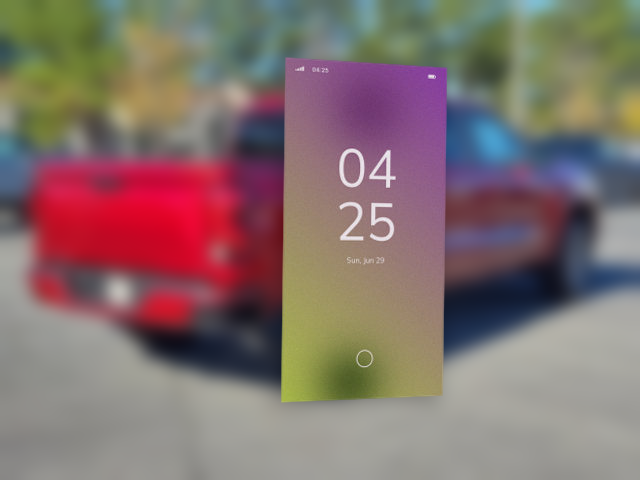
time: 4:25
